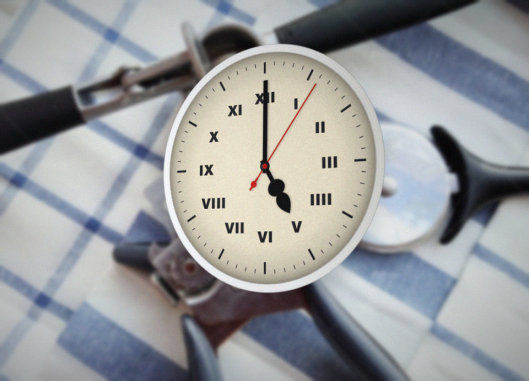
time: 5:00:06
